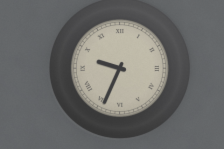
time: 9:34
